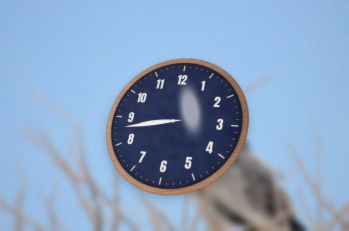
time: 8:43
